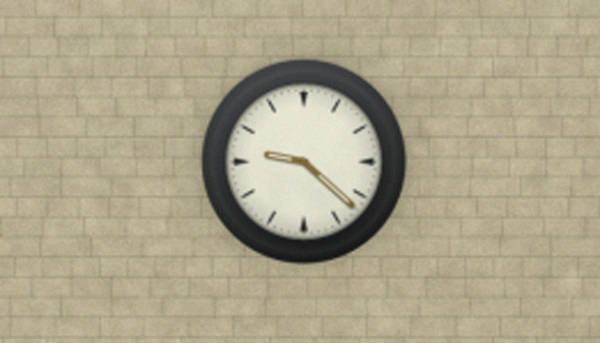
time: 9:22
